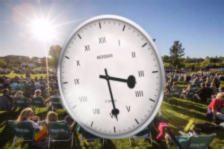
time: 3:29
